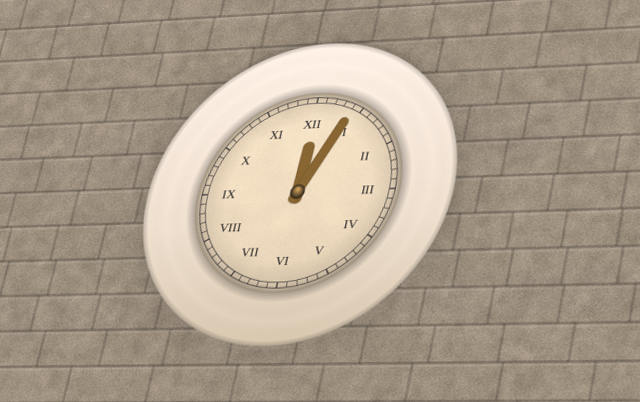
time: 12:04
